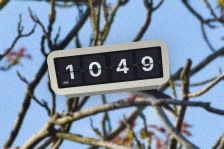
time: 10:49
